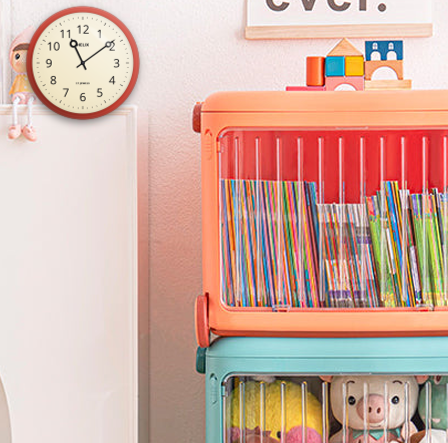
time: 11:09
